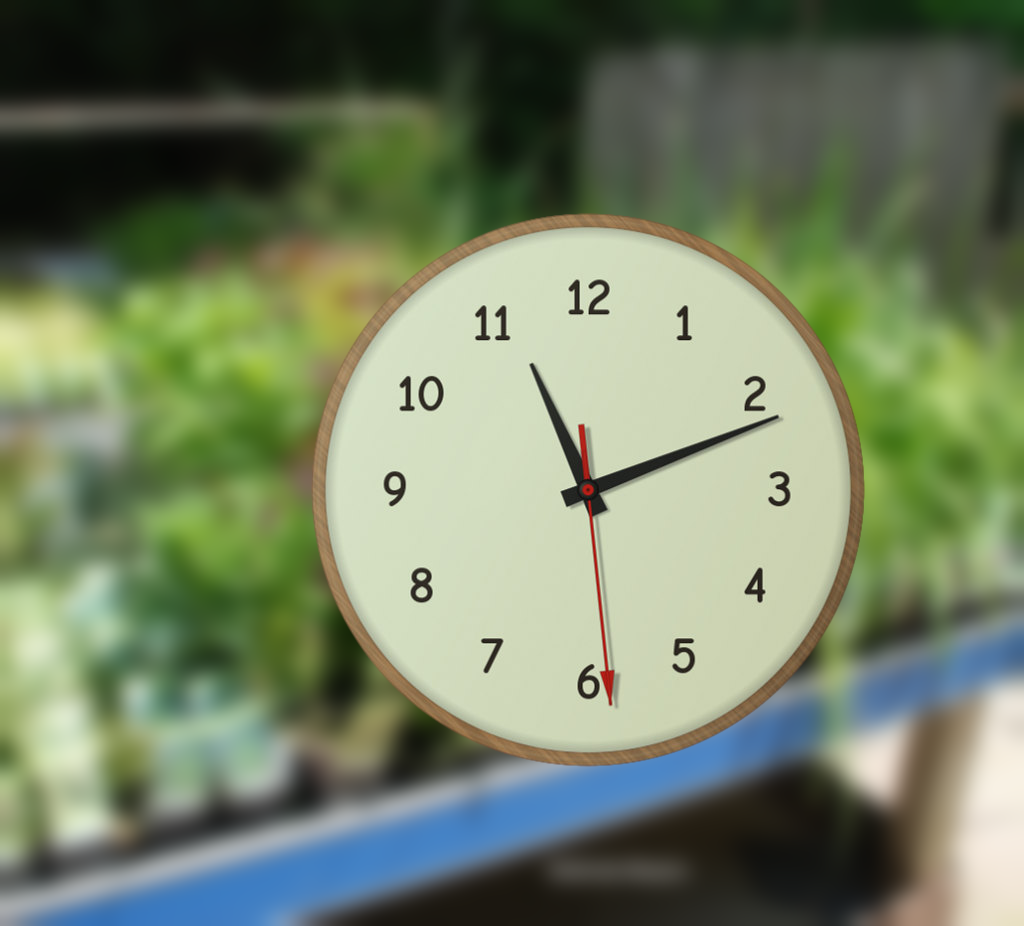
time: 11:11:29
